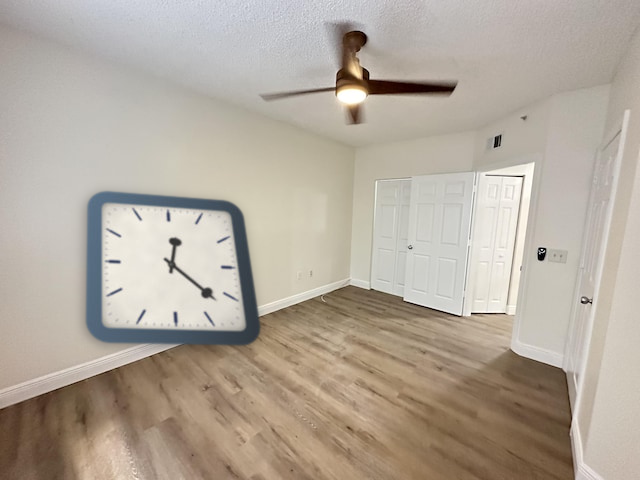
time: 12:22
